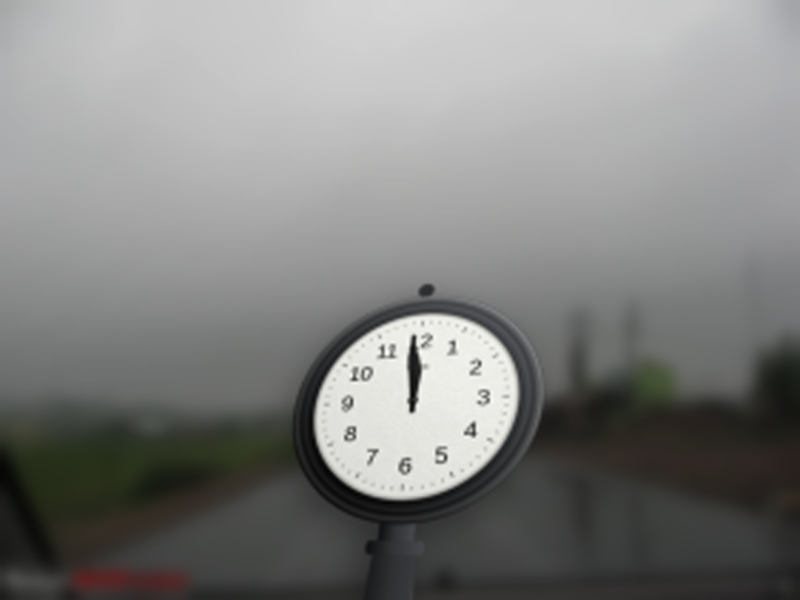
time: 11:59
